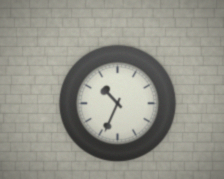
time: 10:34
